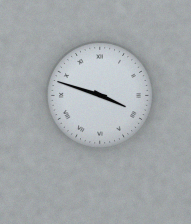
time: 3:48
